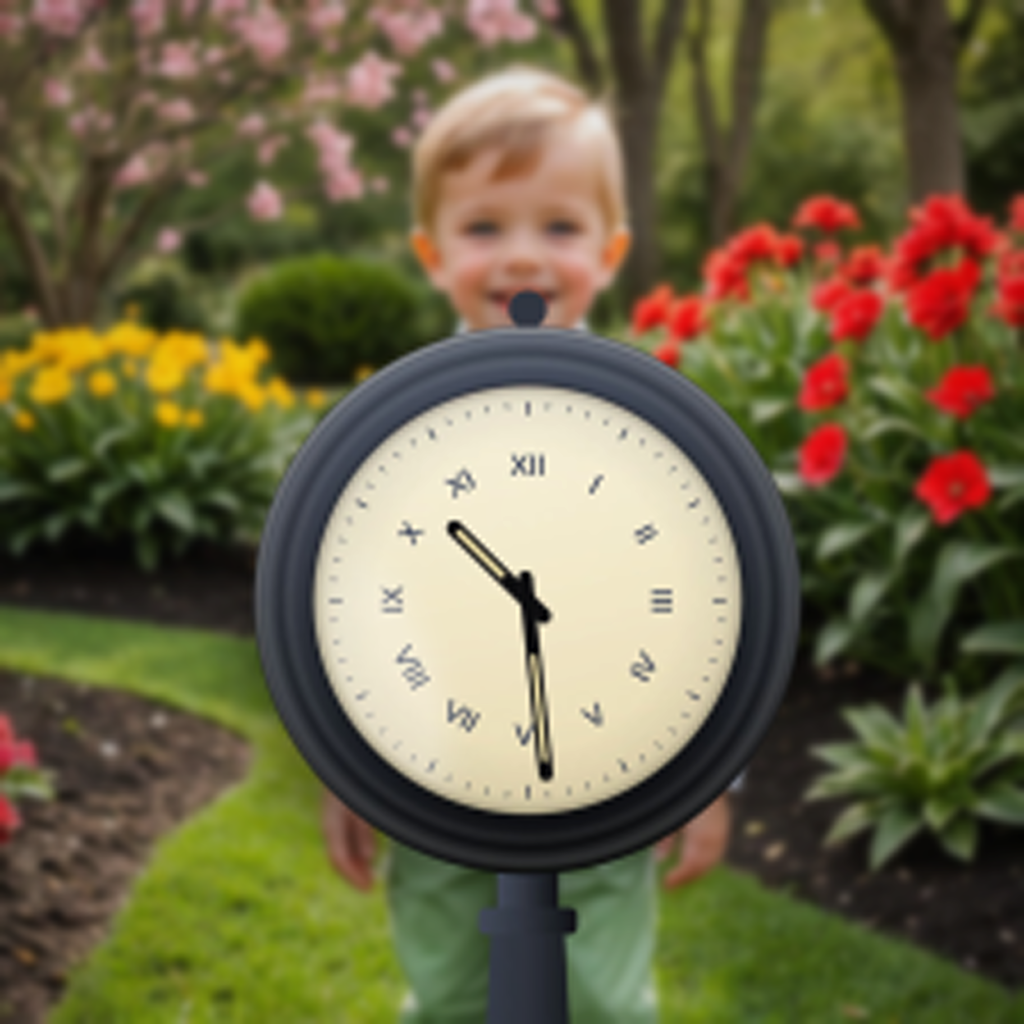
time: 10:29
